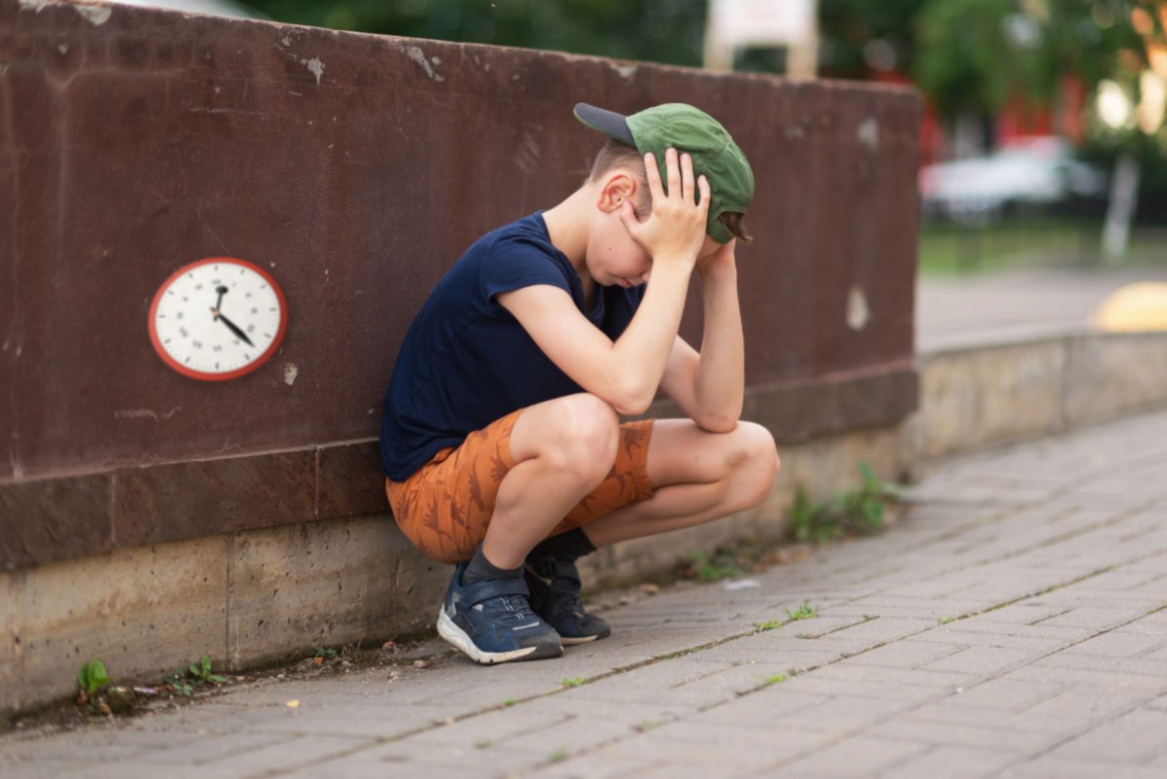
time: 12:23
